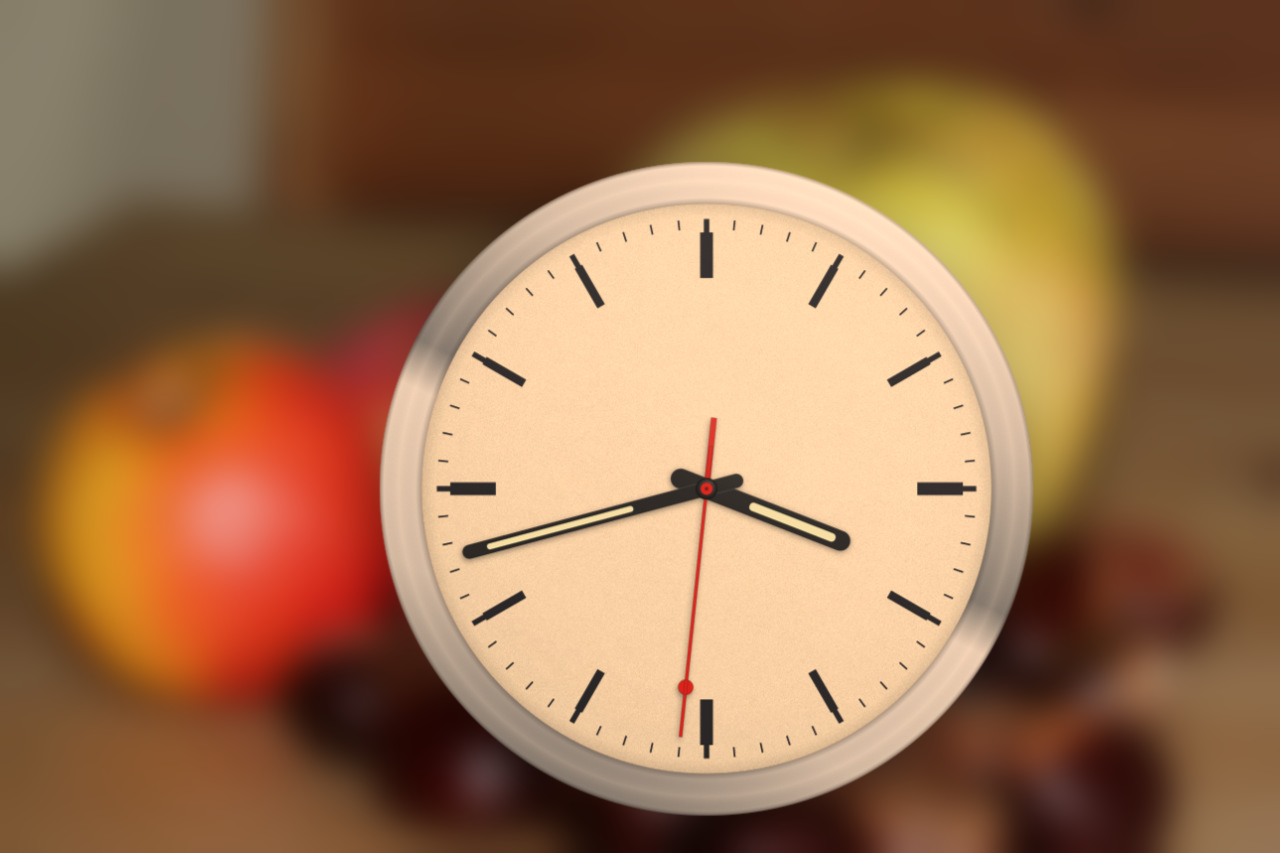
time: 3:42:31
